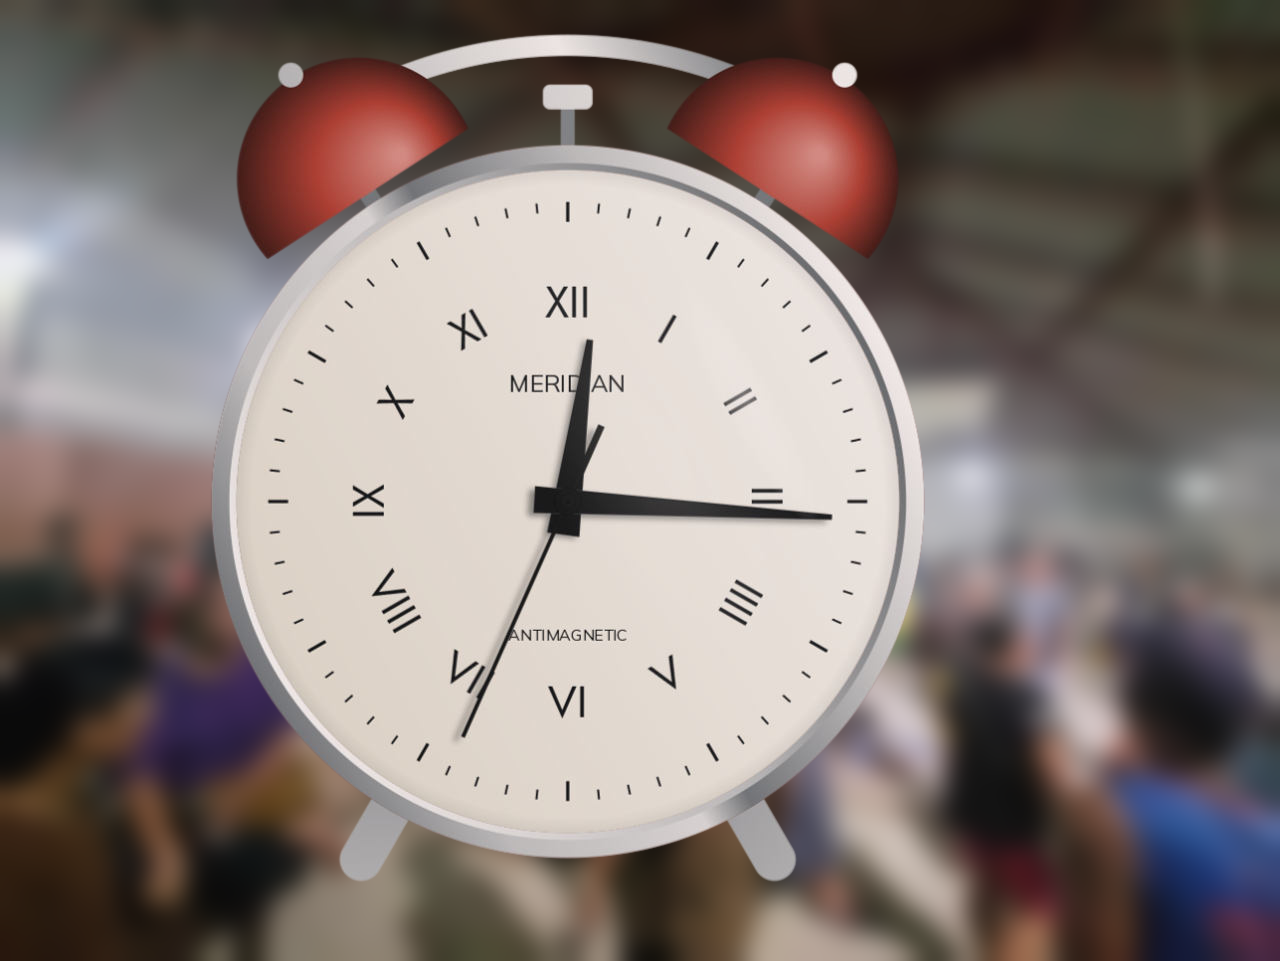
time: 12:15:34
